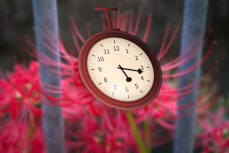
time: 5:17
